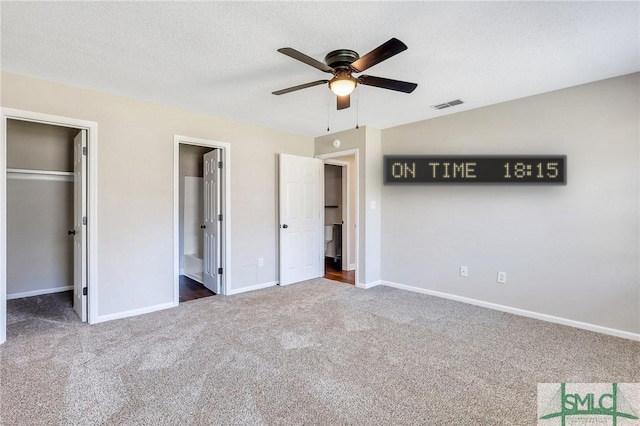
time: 18:15
